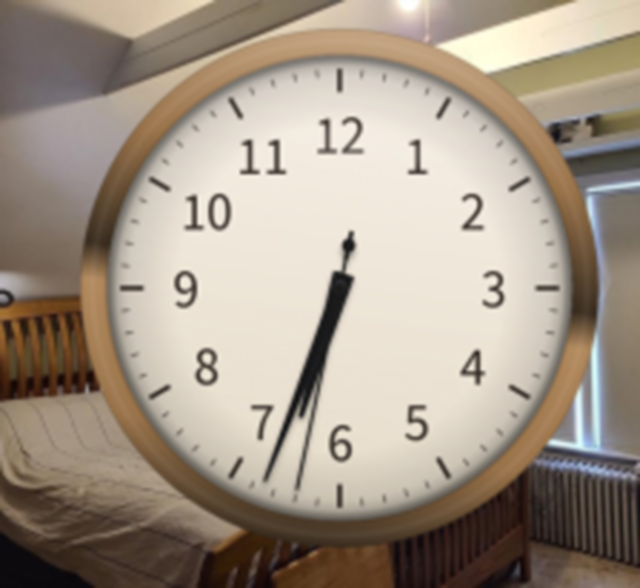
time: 6:33:32
